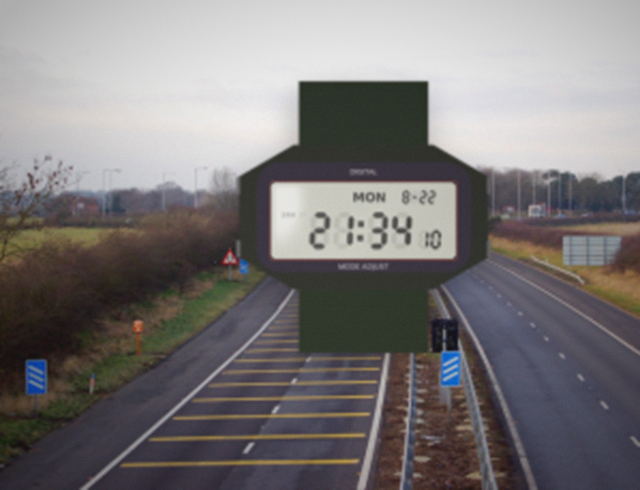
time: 21:34:10
